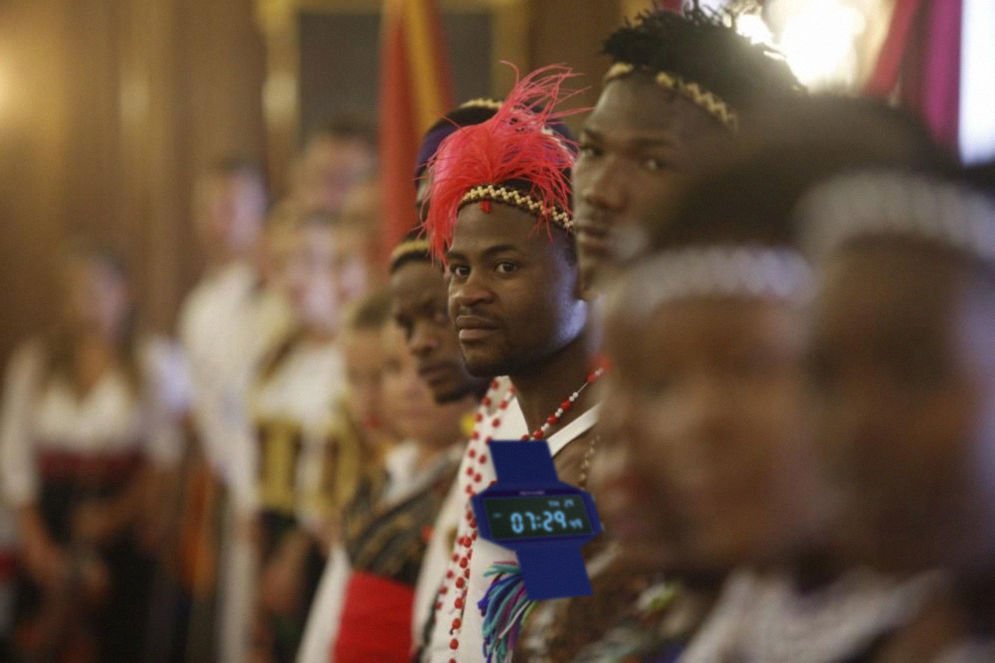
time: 7:29
